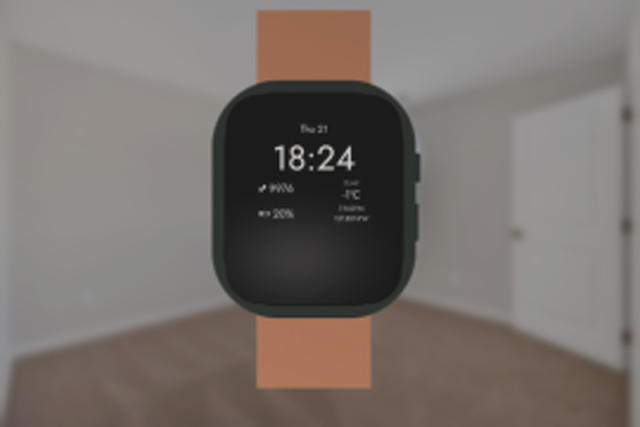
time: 18:24
